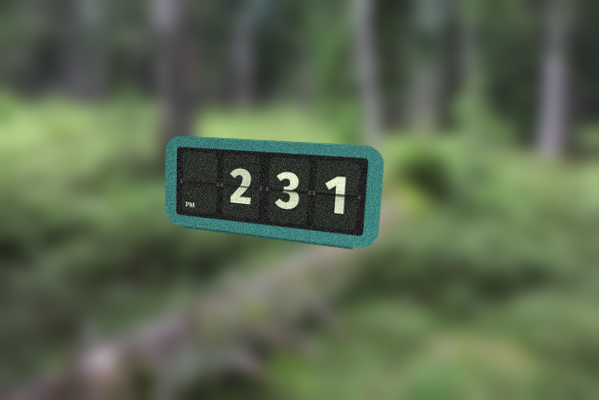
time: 2:31
